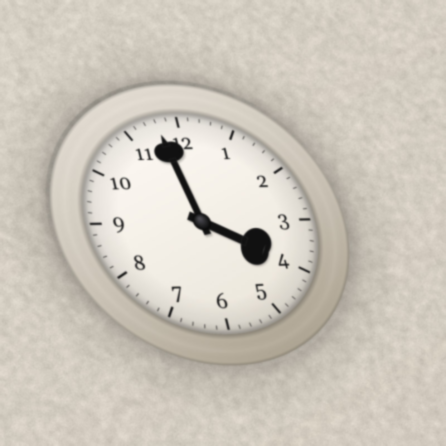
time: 3:58
